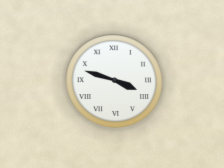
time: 3:48
